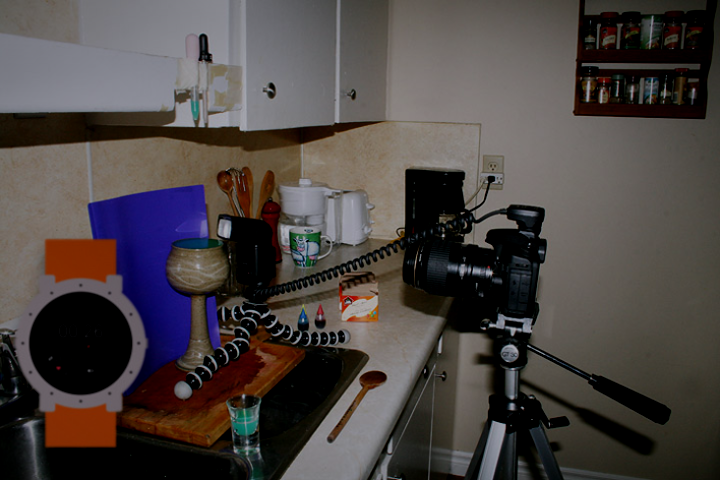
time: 0:26
